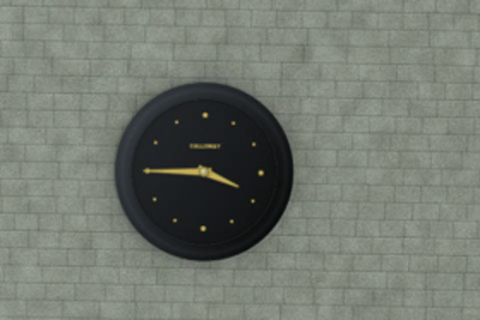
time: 3:45
